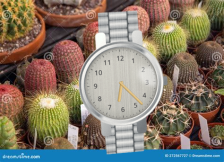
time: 6:23
